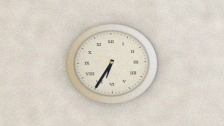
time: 6:35
